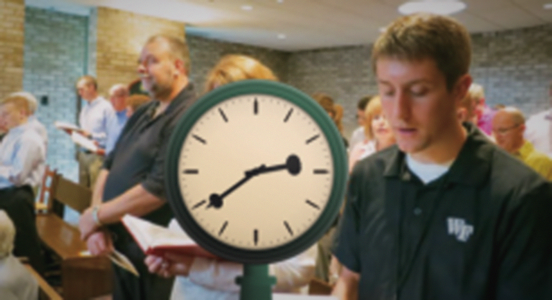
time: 2:39
